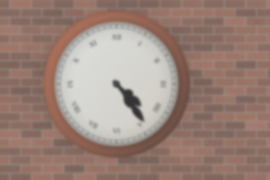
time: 4:24
